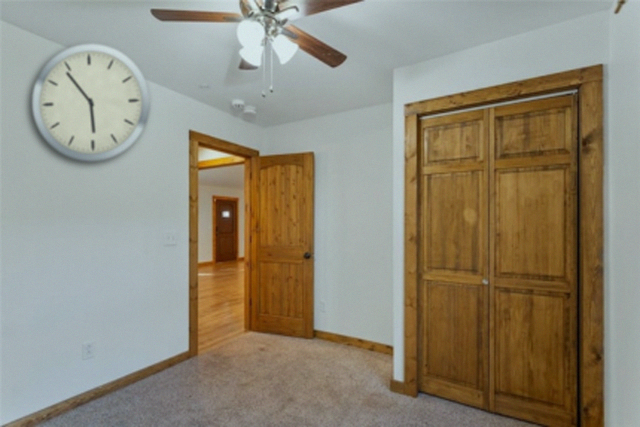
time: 5:54
